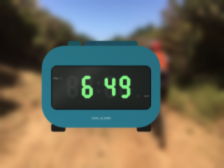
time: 6:49
